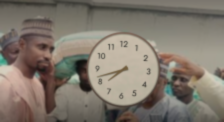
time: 7:42
